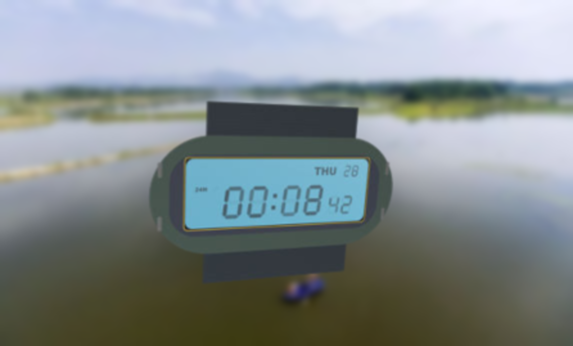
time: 0:08:42
